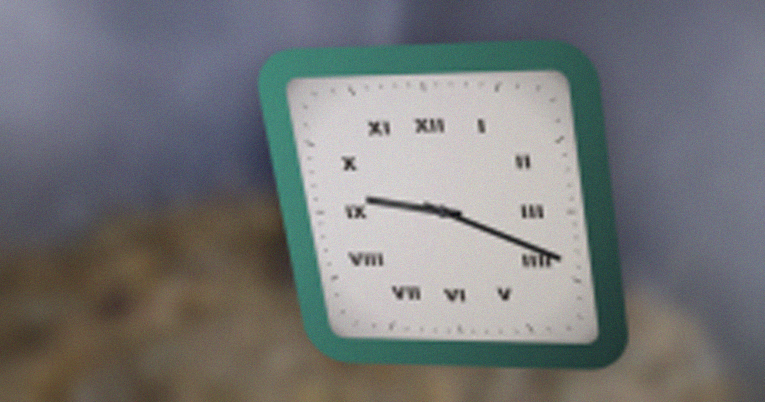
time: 9:19
